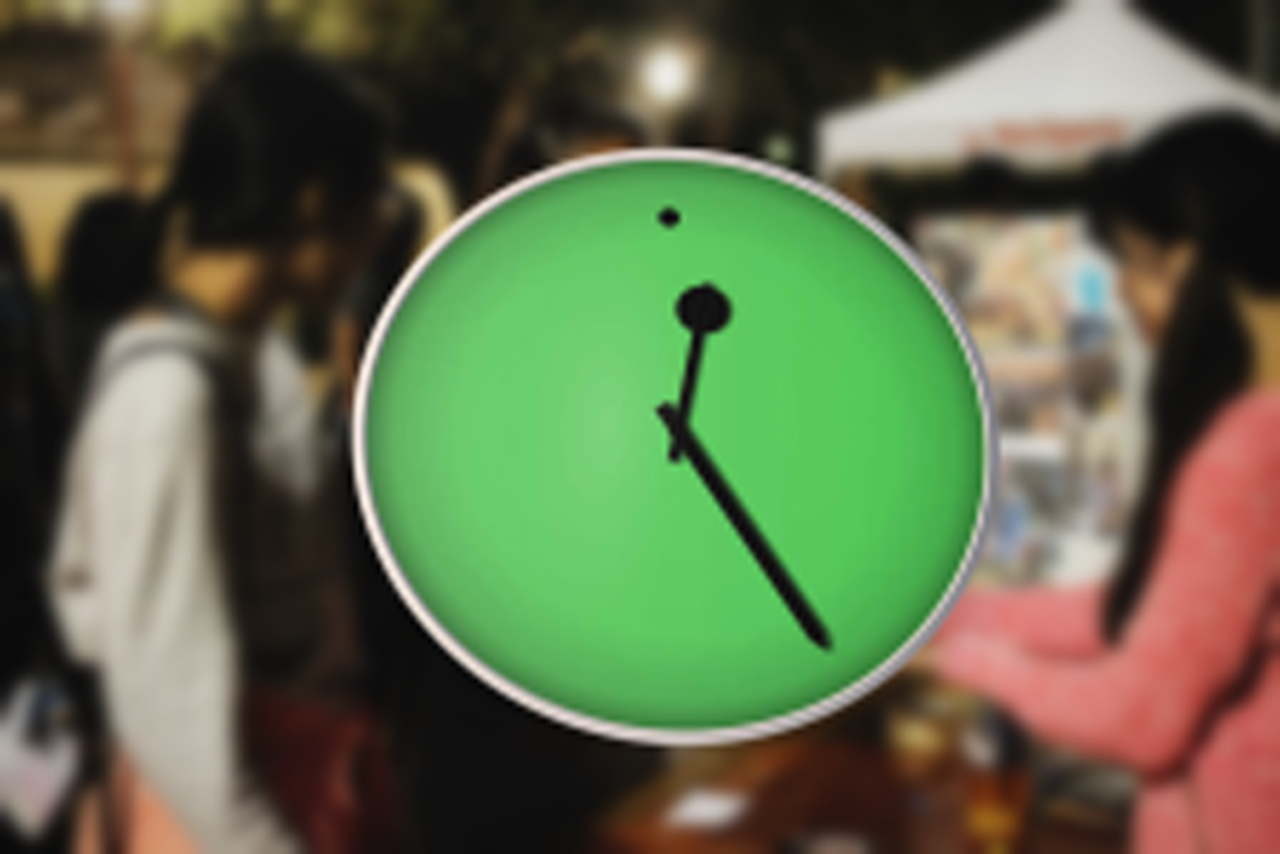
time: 12:25
